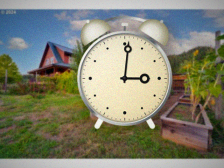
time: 3:01
